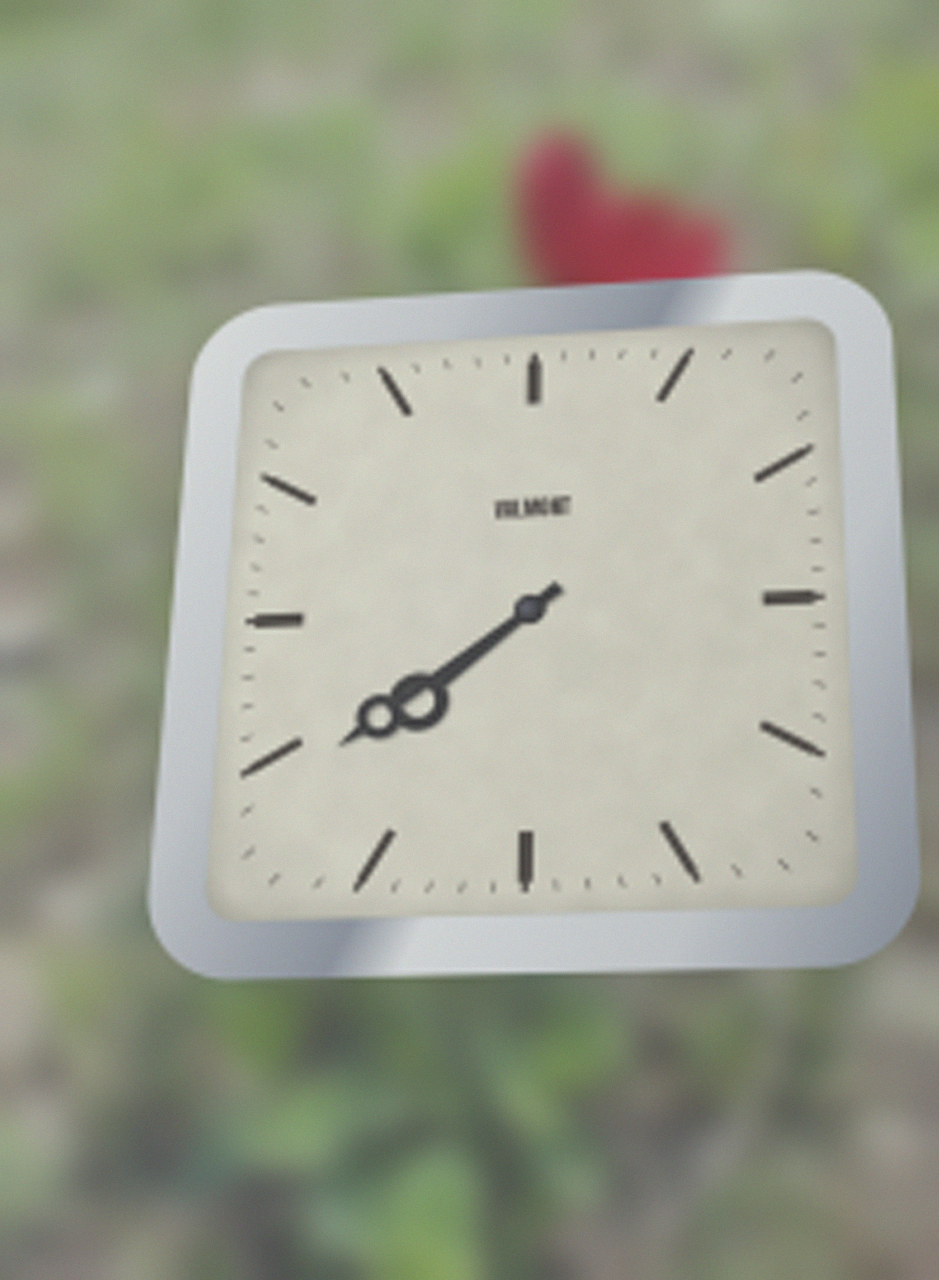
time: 7:39
